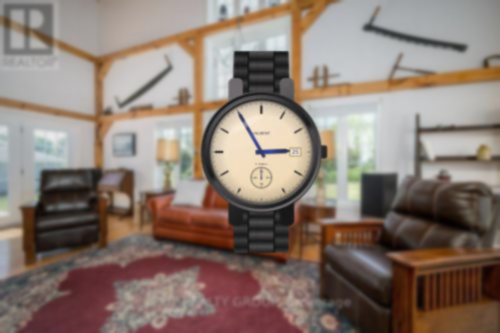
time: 2:55
